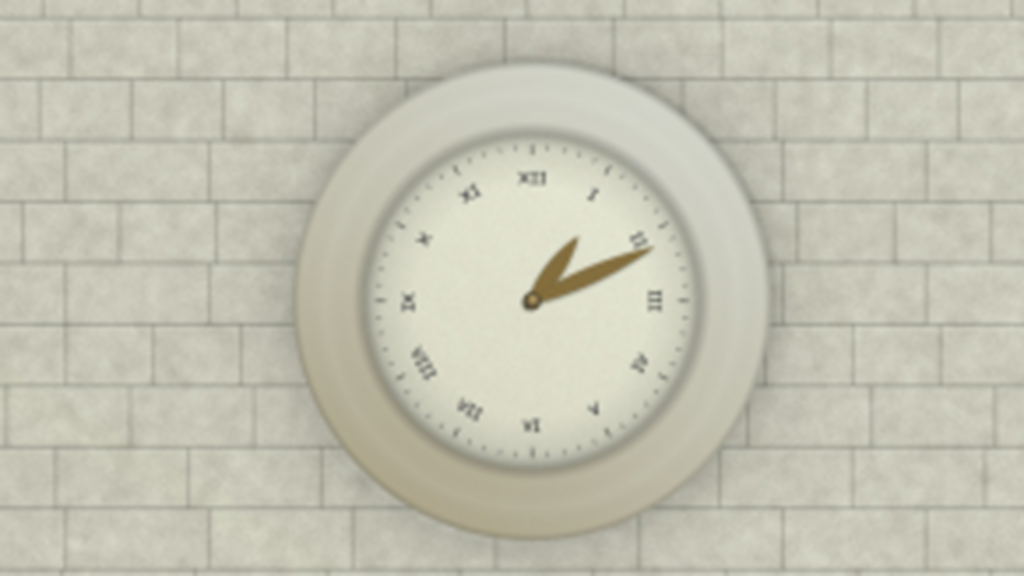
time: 1:11
